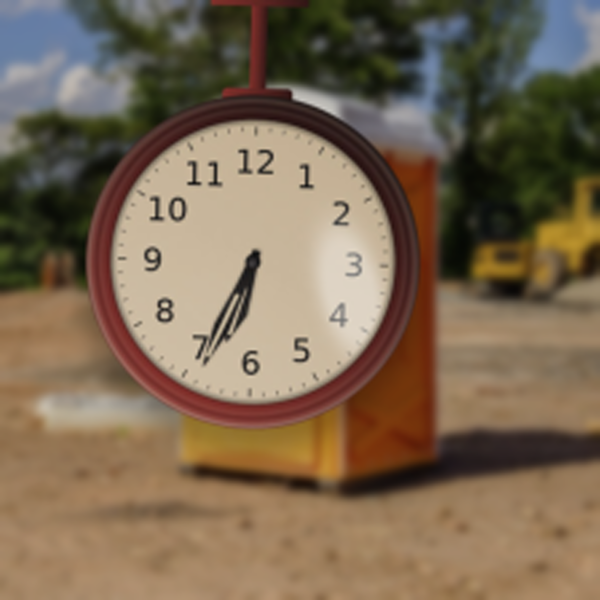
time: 6:34
